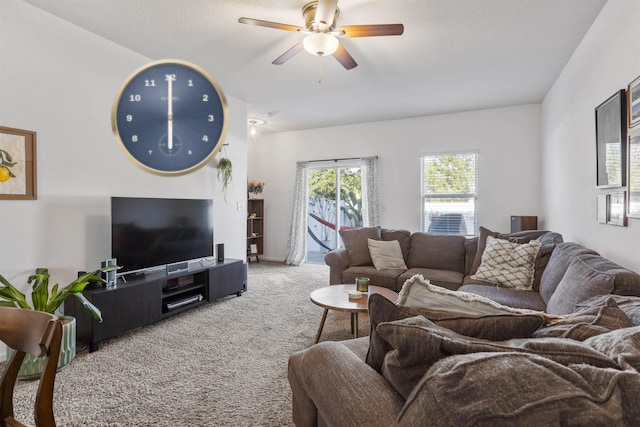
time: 6:00
